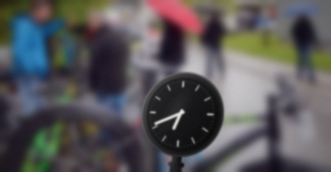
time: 6:41
